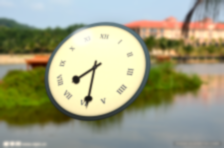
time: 7:29
